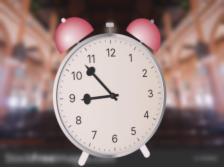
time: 8:53
